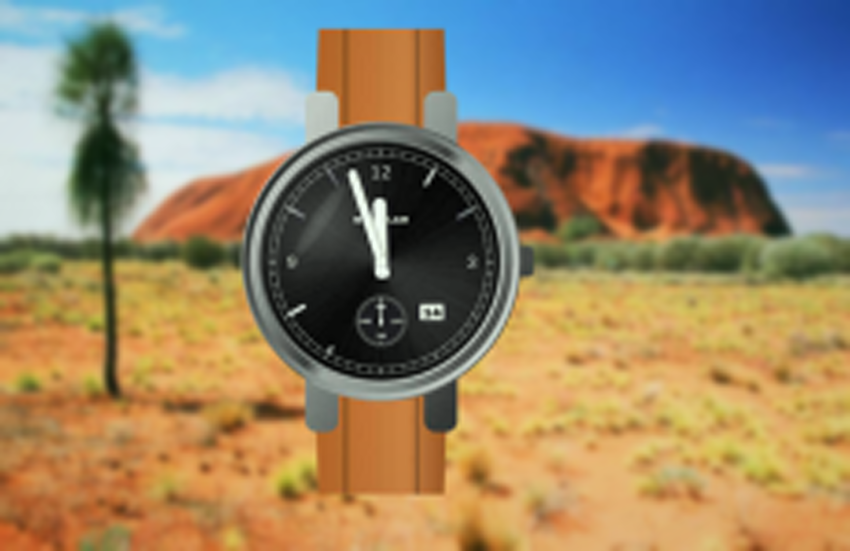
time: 11:57
